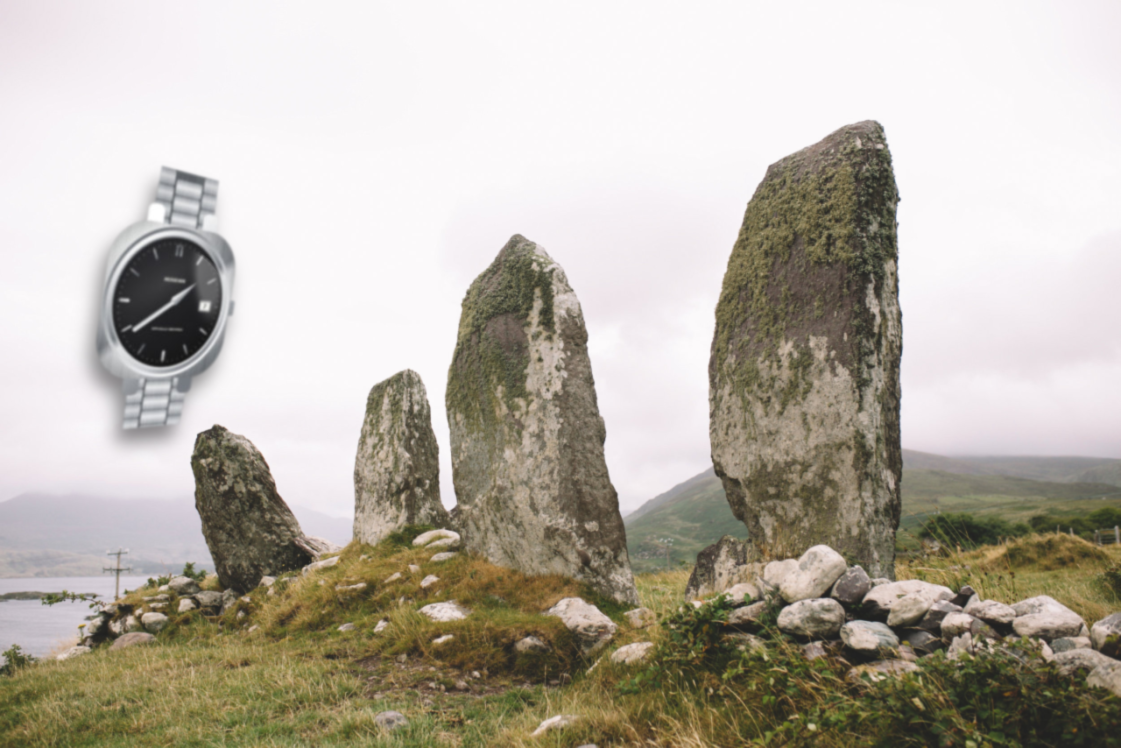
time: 1:39
